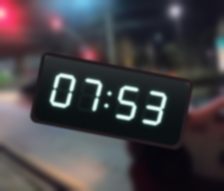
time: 7:53
